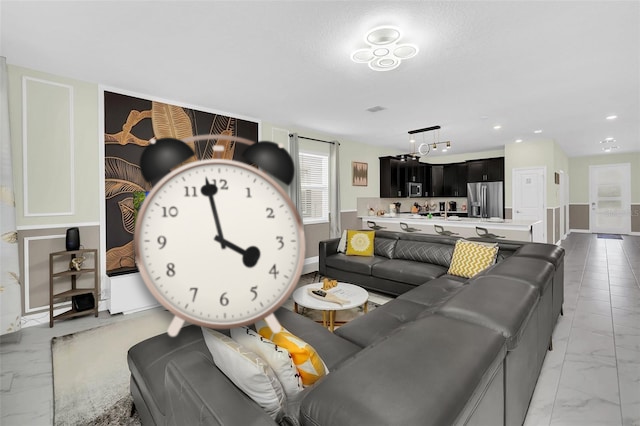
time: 3:58
